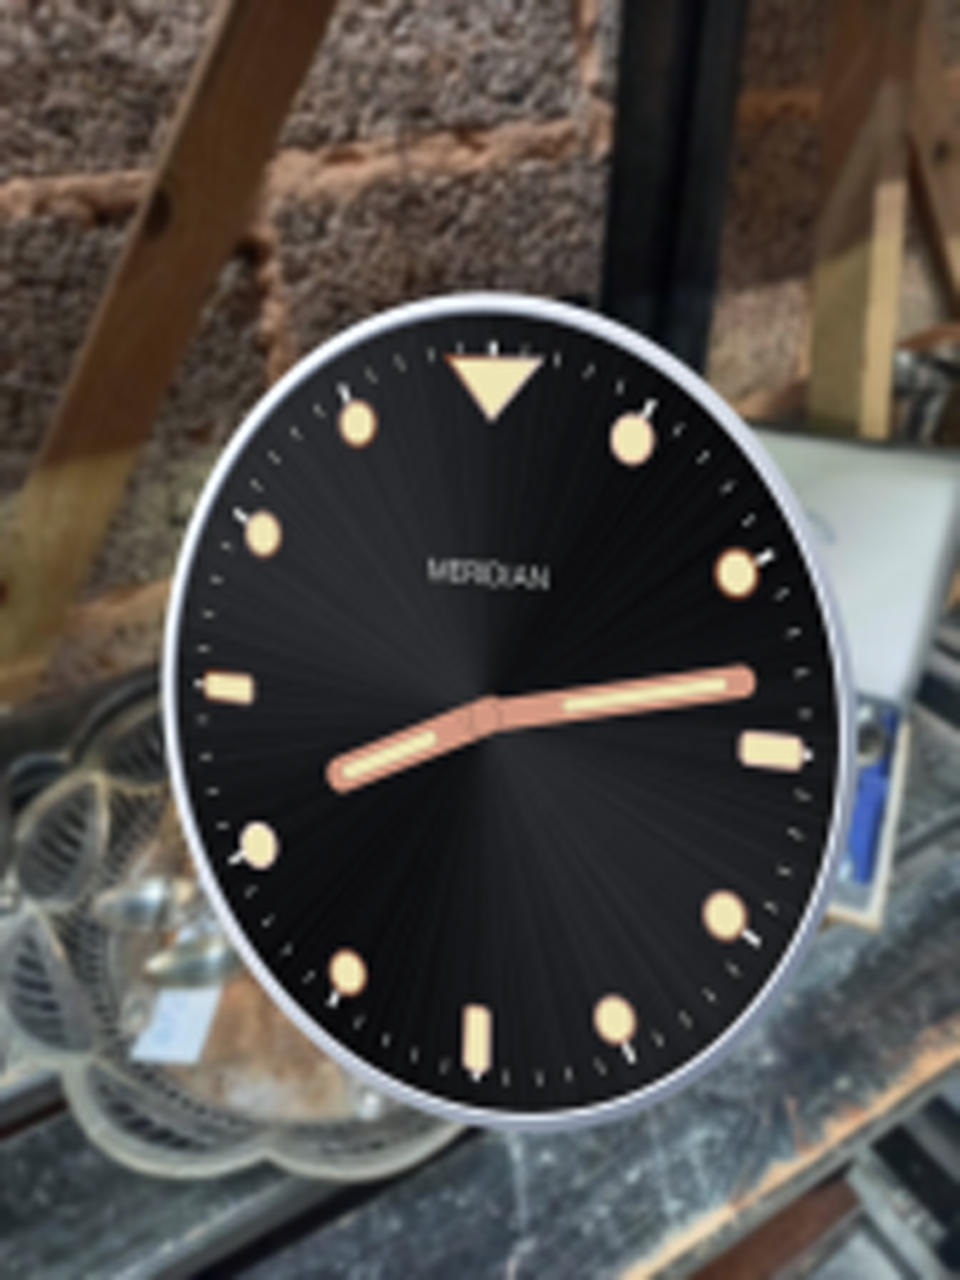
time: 8:13
